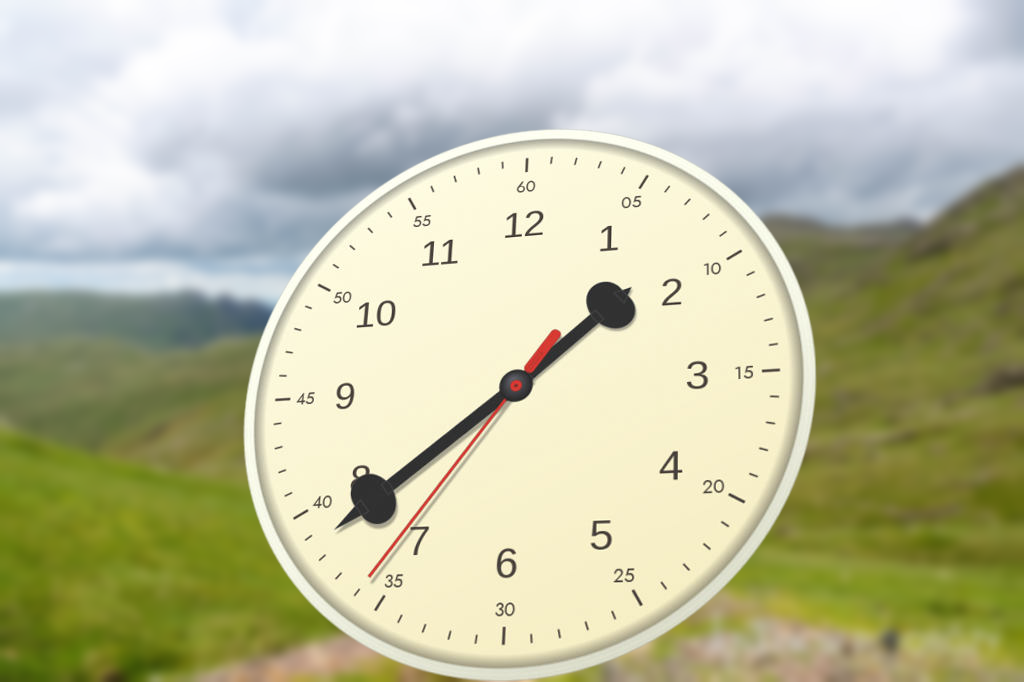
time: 1:38:36
